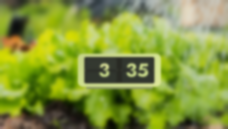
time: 3:35
